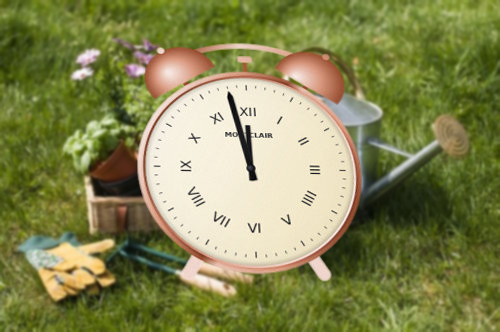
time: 11:58
